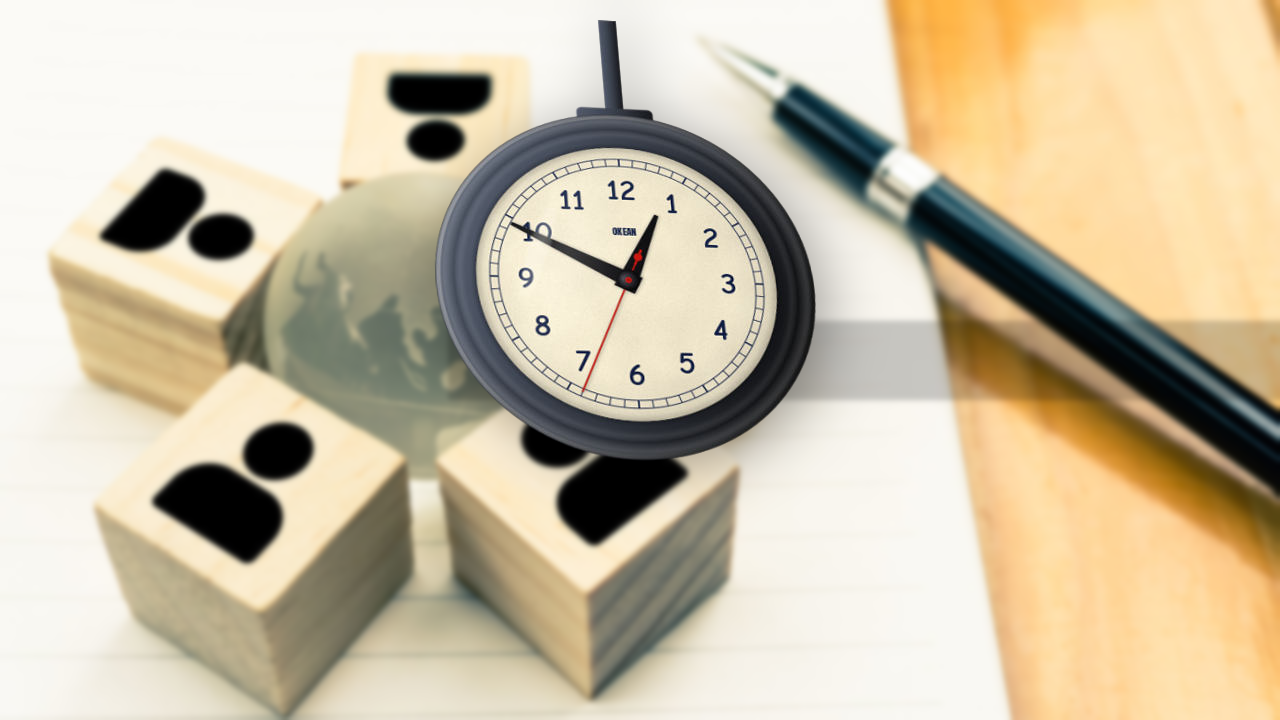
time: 12:49:34
